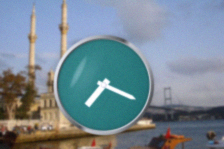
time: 7:19
